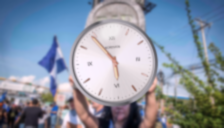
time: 5:54
